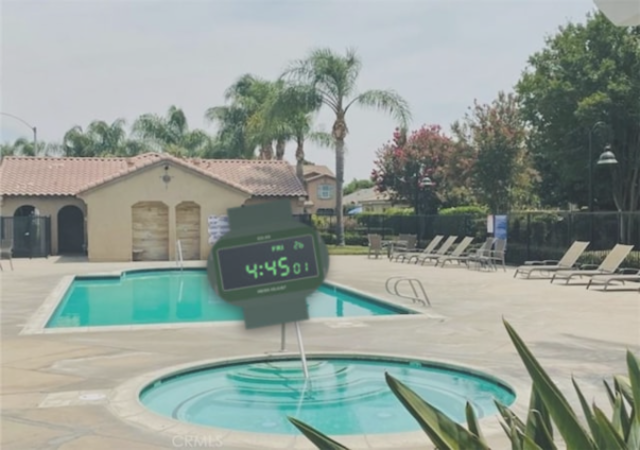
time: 4:45:01
